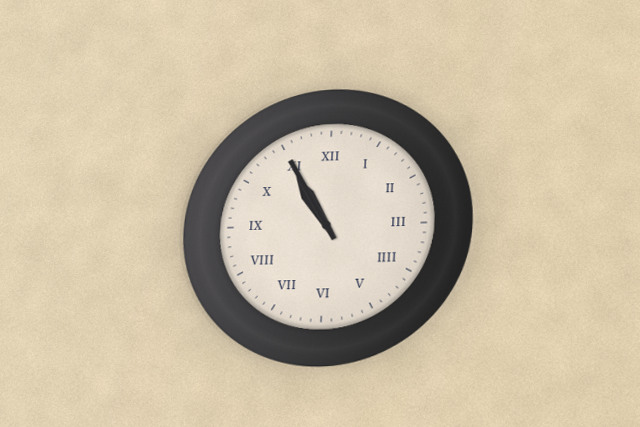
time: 10:55
